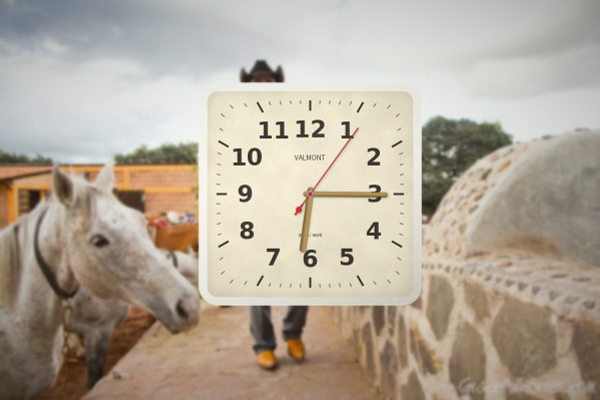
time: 6:15:06
